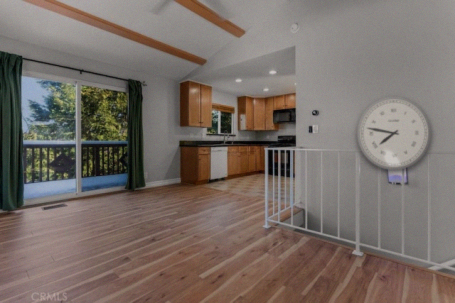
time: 7:47
